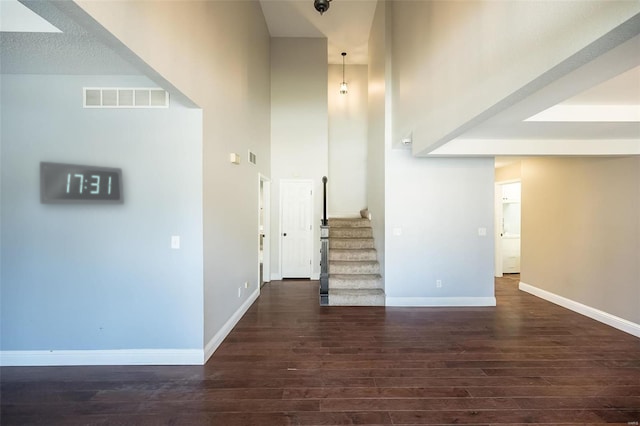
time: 17:31
